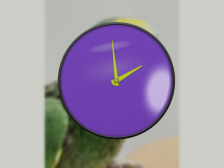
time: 1:59
